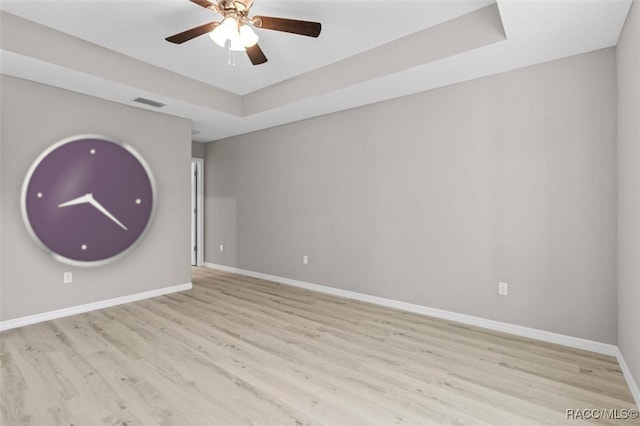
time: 8:21
